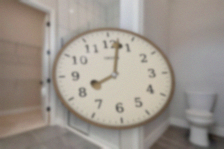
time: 8:02
